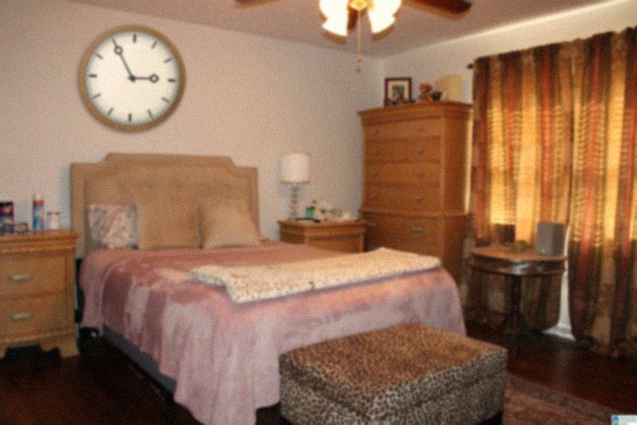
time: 2:55
